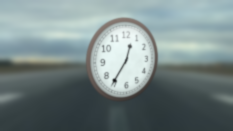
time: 12:36
